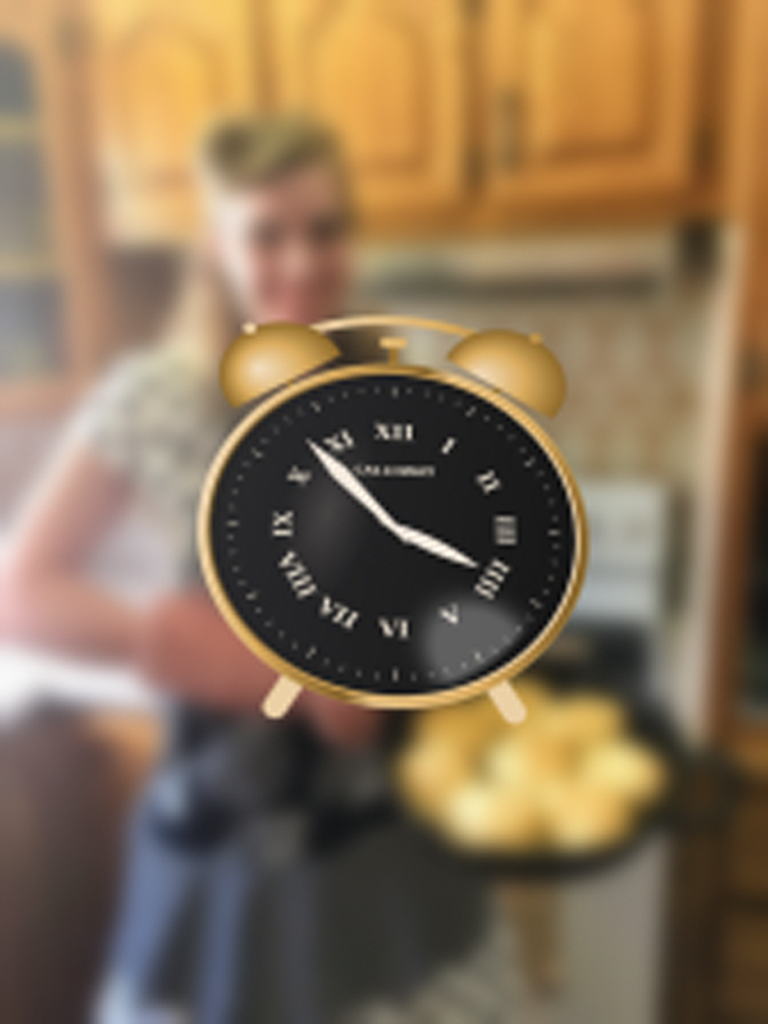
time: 3:53
